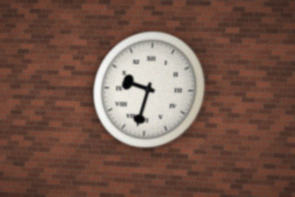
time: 9:32
